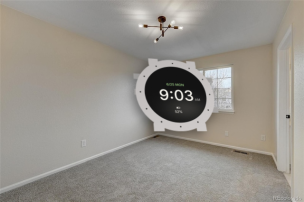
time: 9:03
